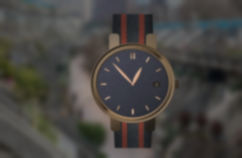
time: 12:53
